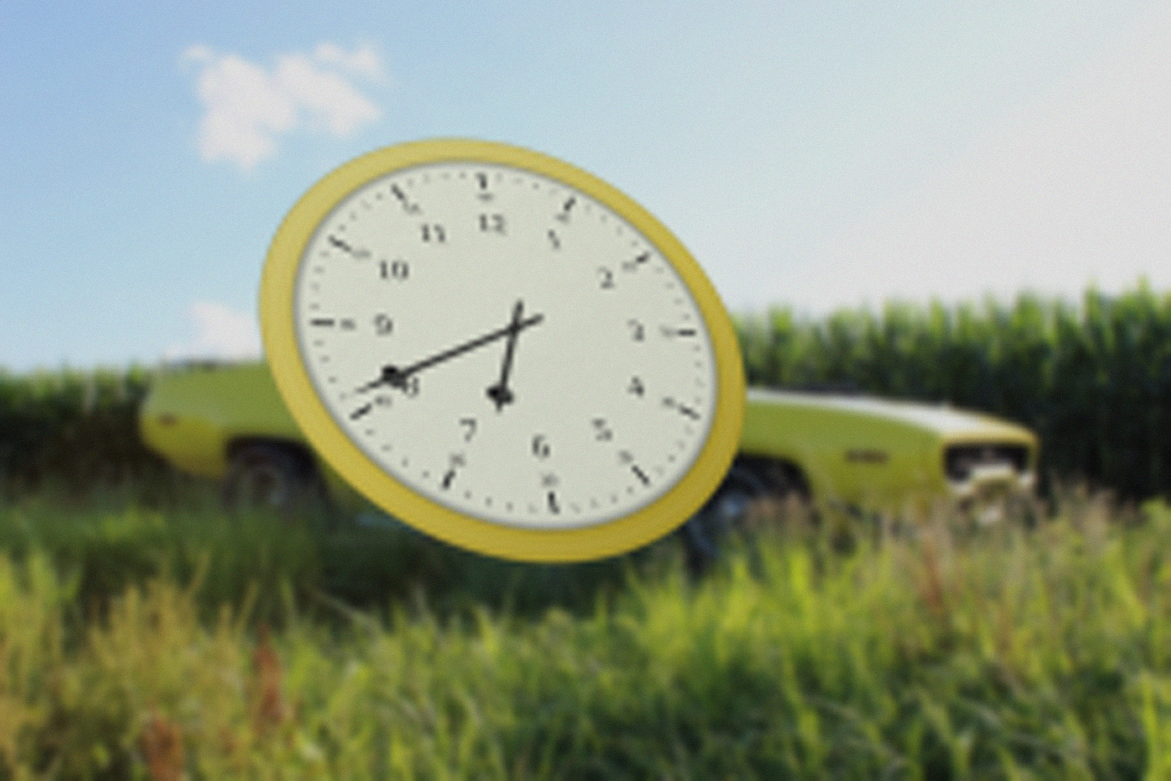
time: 6:41
